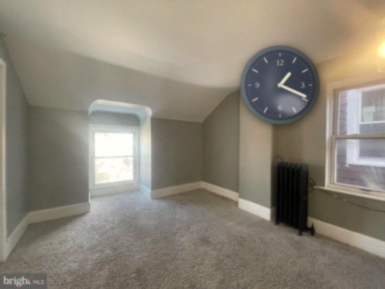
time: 1:19
